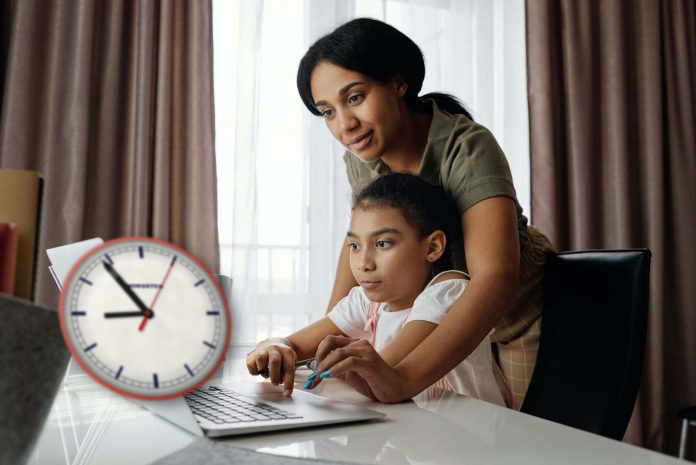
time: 8:54:05
